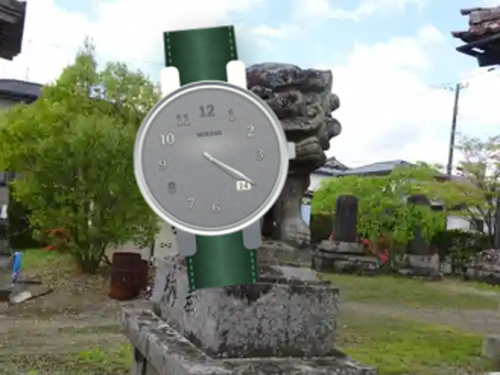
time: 4:21
